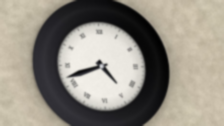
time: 4:42
